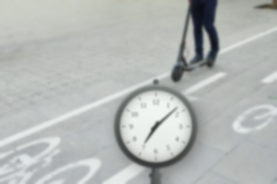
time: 7:08
